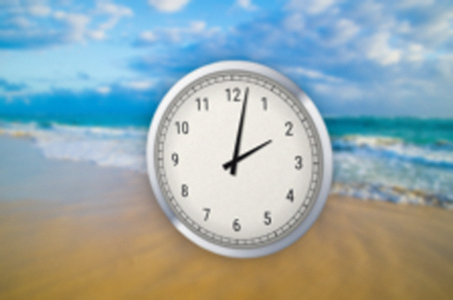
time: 2:02
